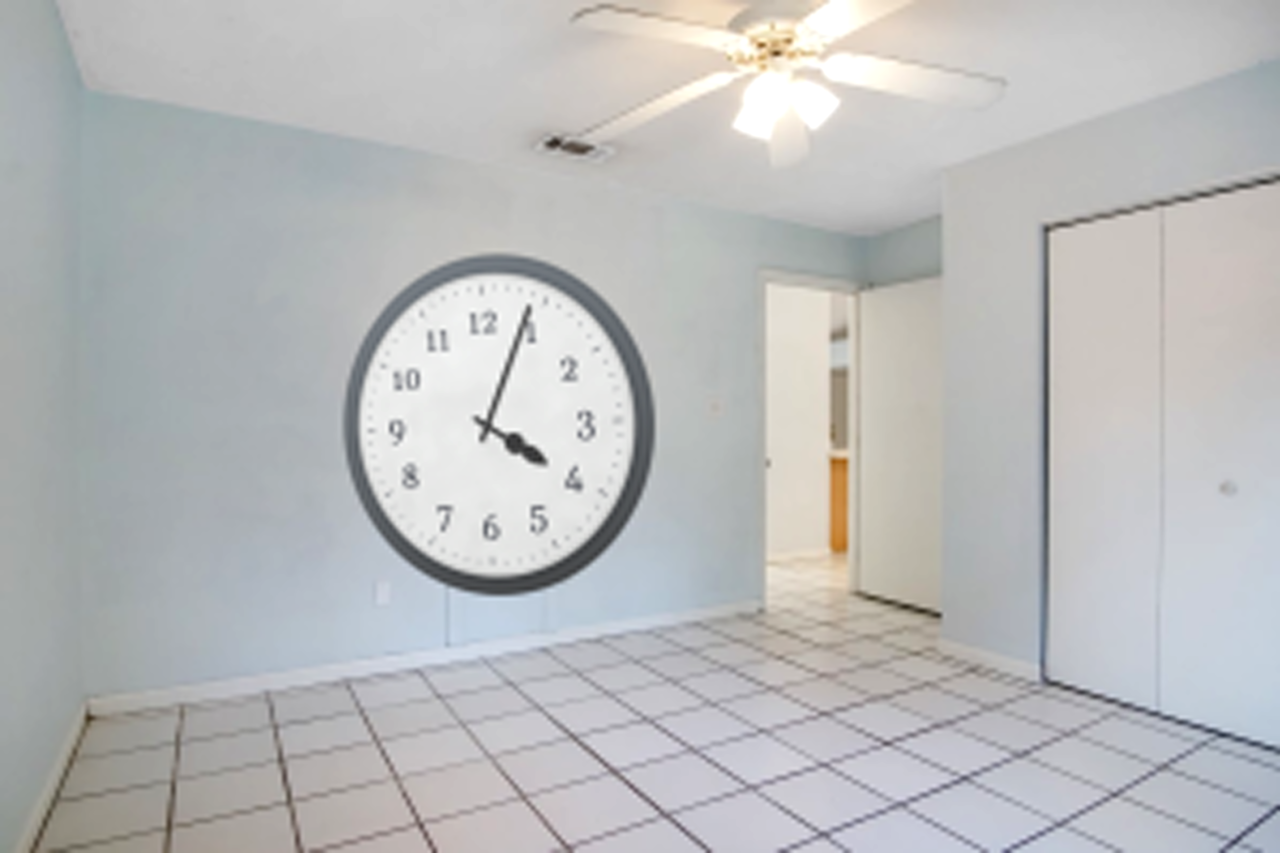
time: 4:04
